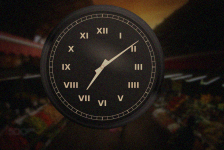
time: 7:09
